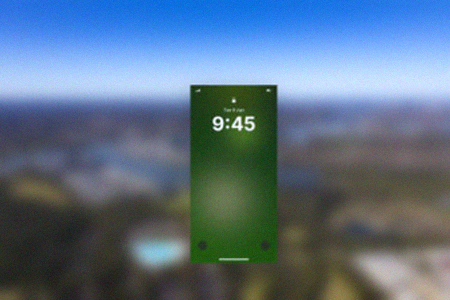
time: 9:45
